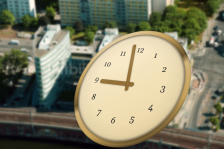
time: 8:58
